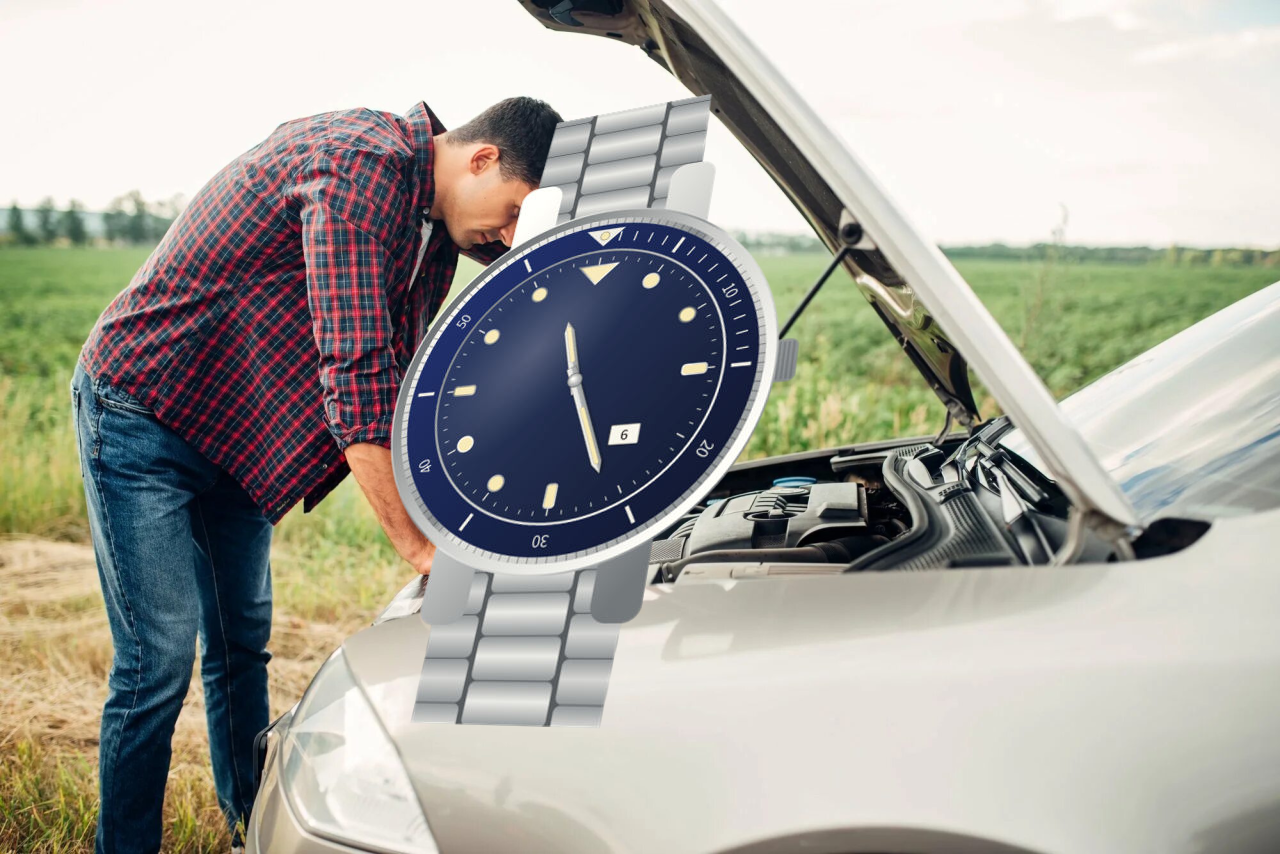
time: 11:26
